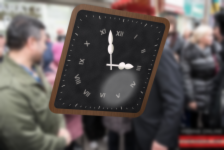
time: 2:57
